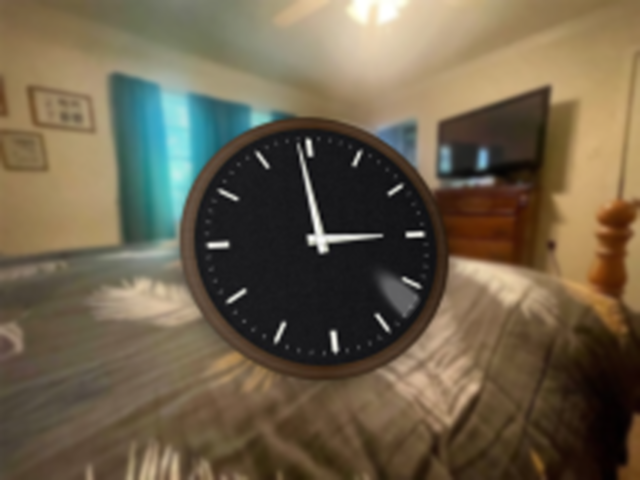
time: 2:59
